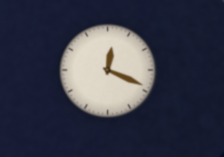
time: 12:19
